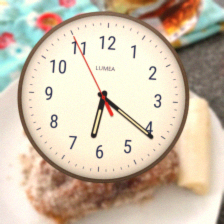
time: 6:20:55
